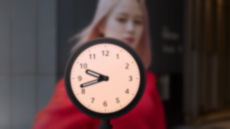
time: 9:42
